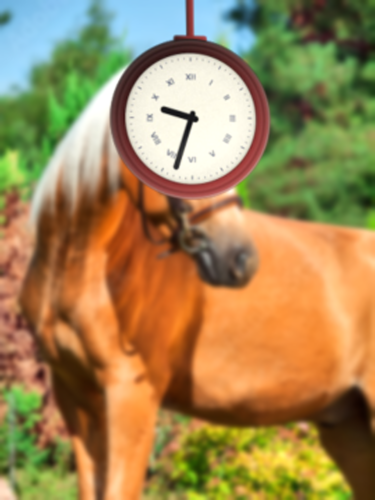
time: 9:33
